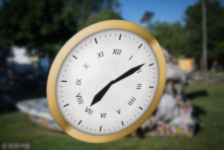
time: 7:09
